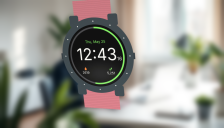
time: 12:43
